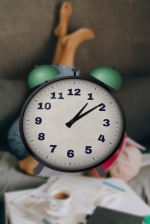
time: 1:09
